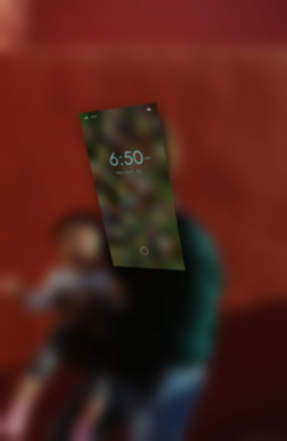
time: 6:50
